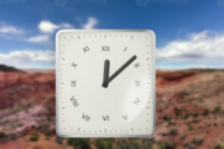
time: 12:08
